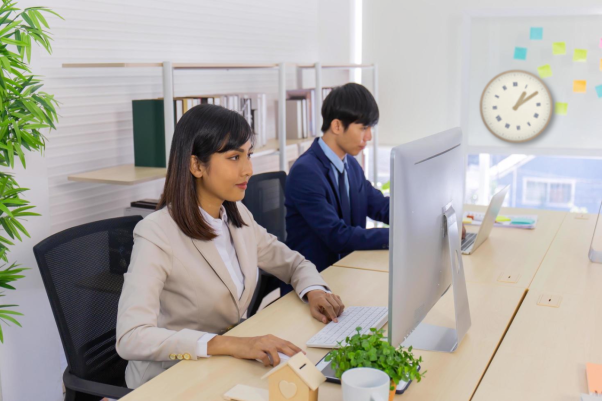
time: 1:10
